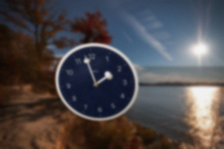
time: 1:58
